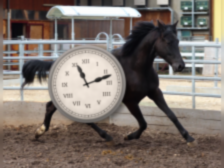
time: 11:12
